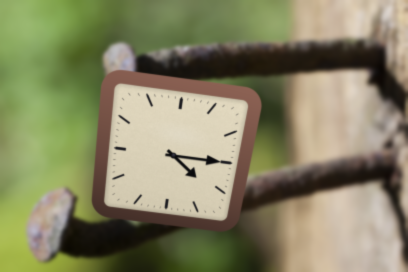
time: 4:15
